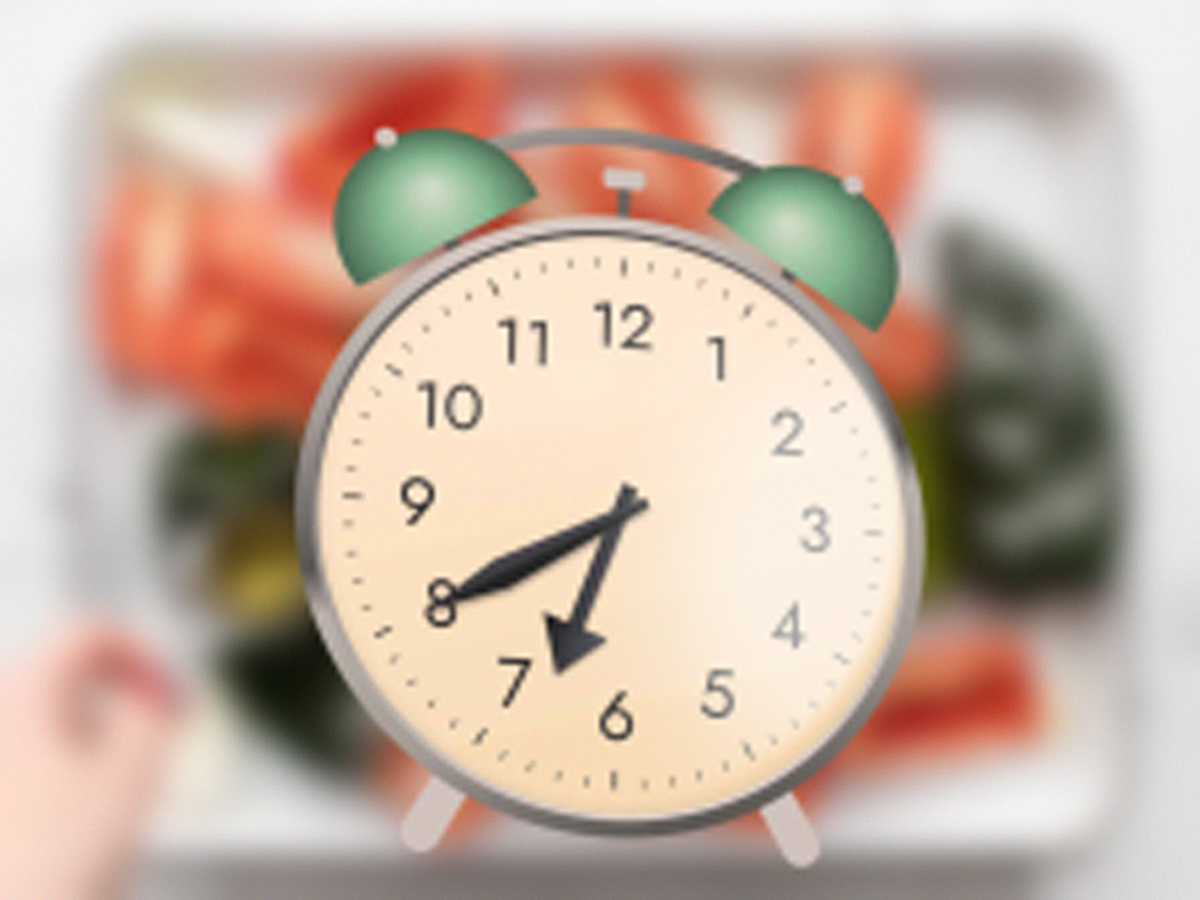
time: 6:40
